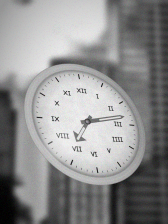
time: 7:13
